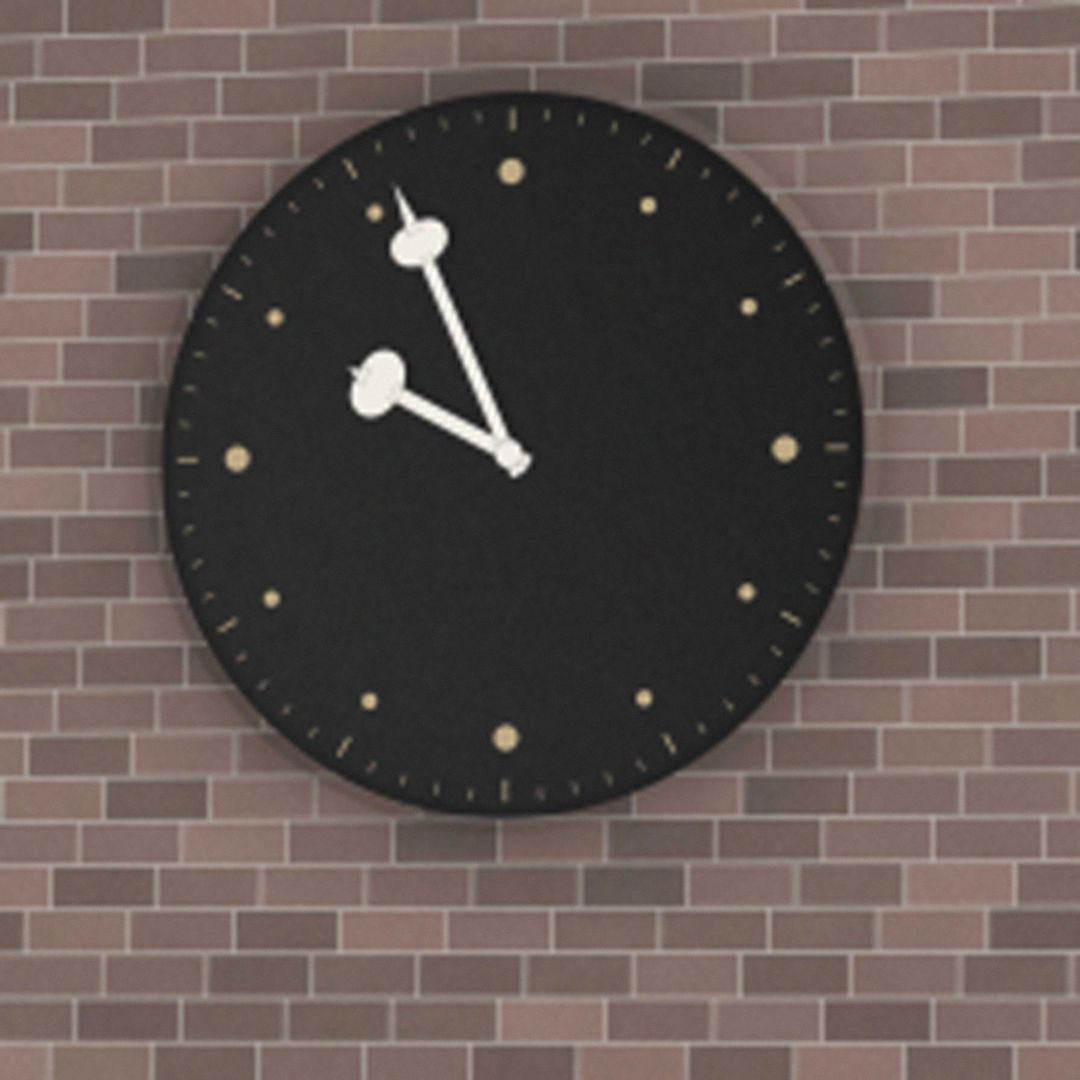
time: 9:56
